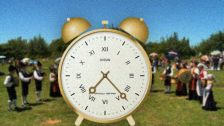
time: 7:23
